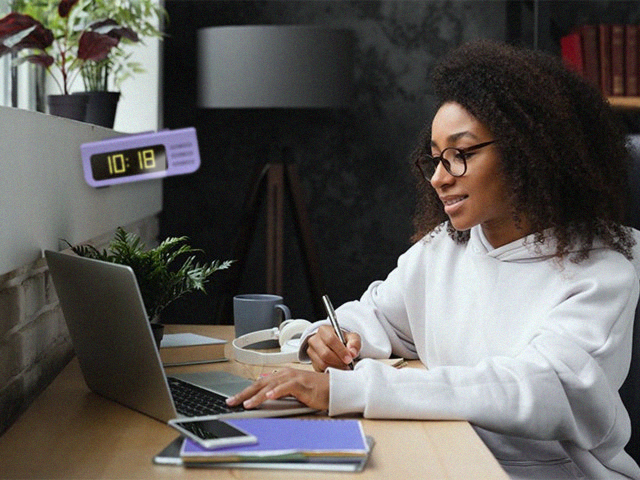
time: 10:18
